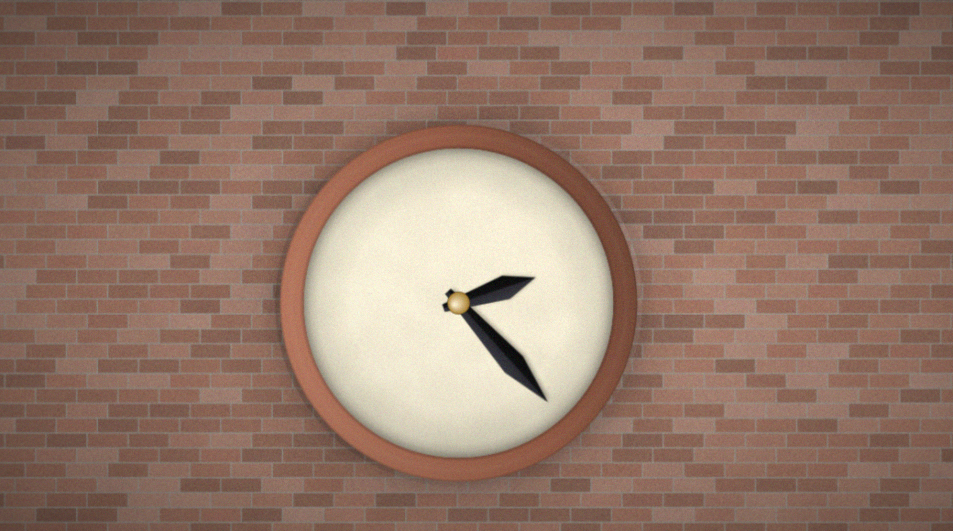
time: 2:23
